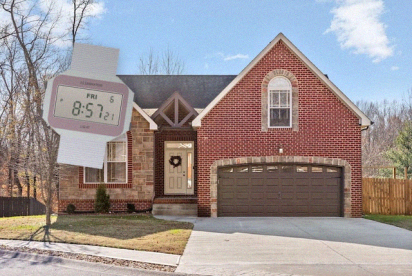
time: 8:57:21
